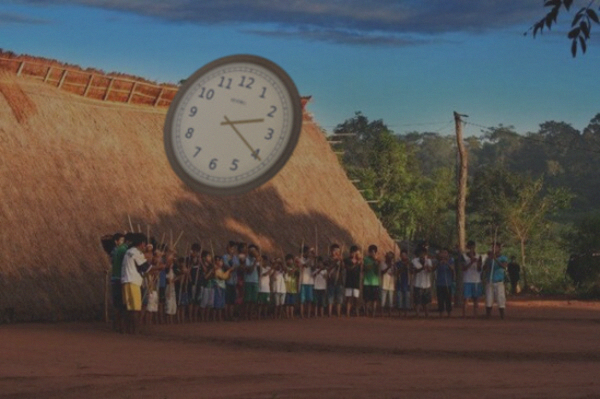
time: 2:20
